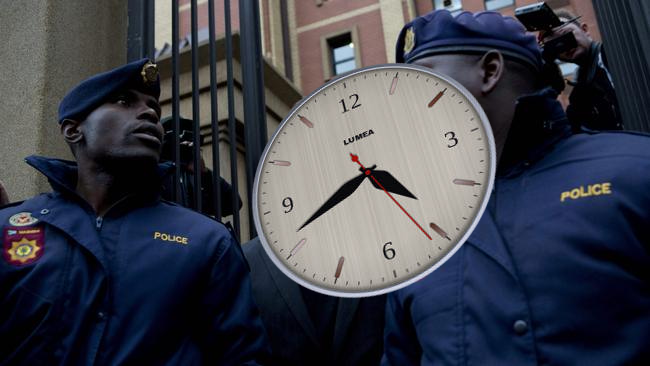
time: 4:41:26
